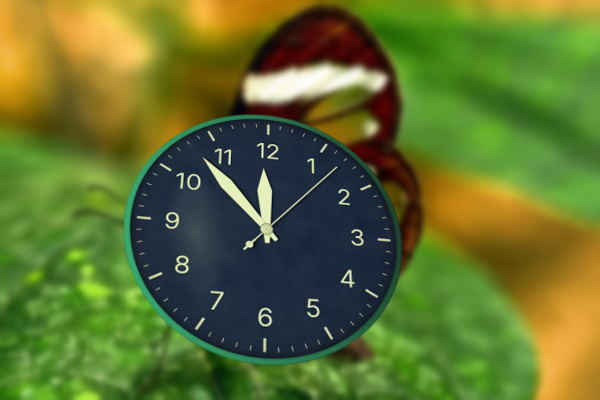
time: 11:53:07
